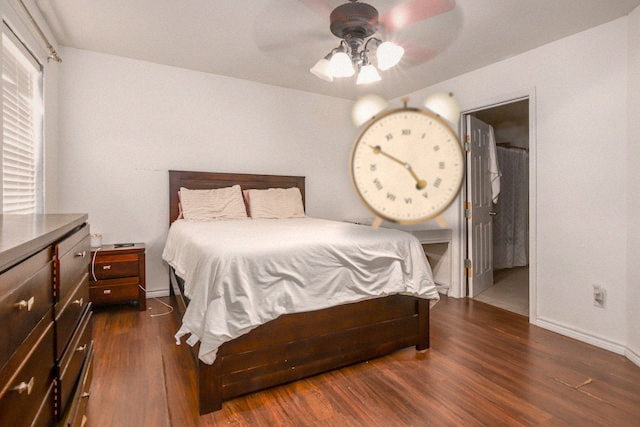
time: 4:50
